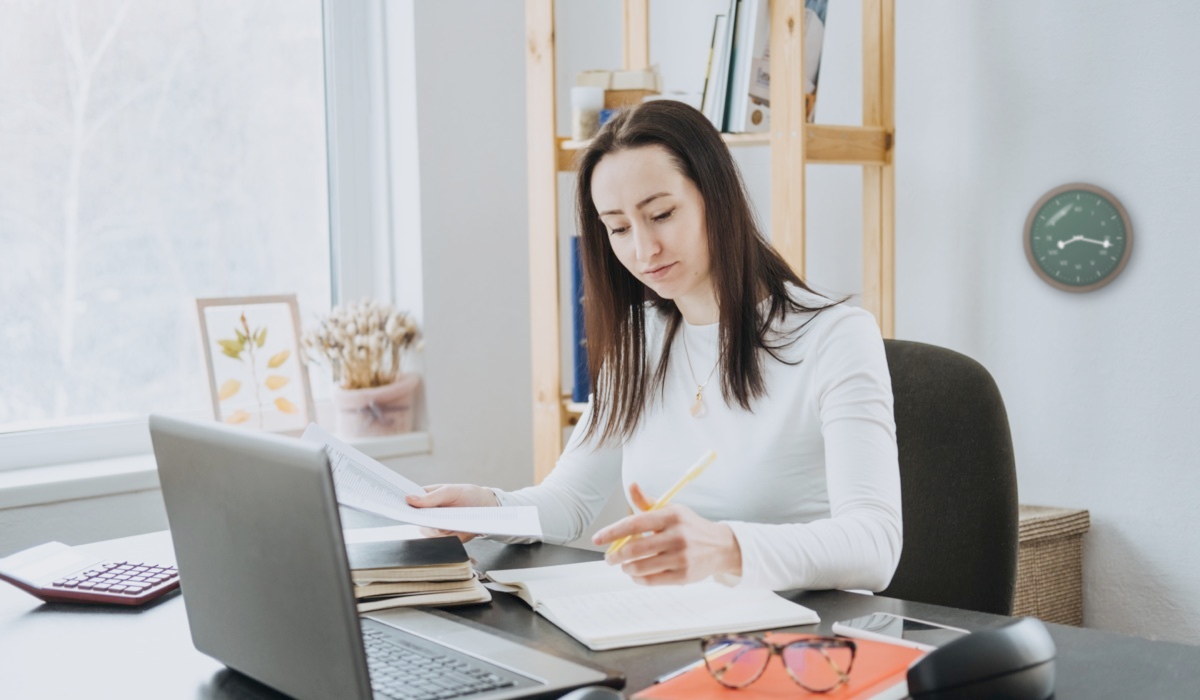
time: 8:17
